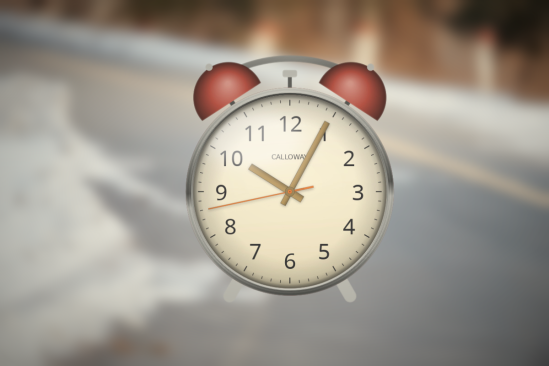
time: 10:04:43
